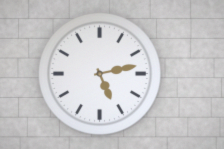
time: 5:13
